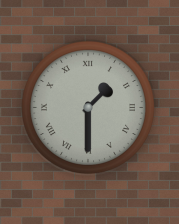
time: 1:30
